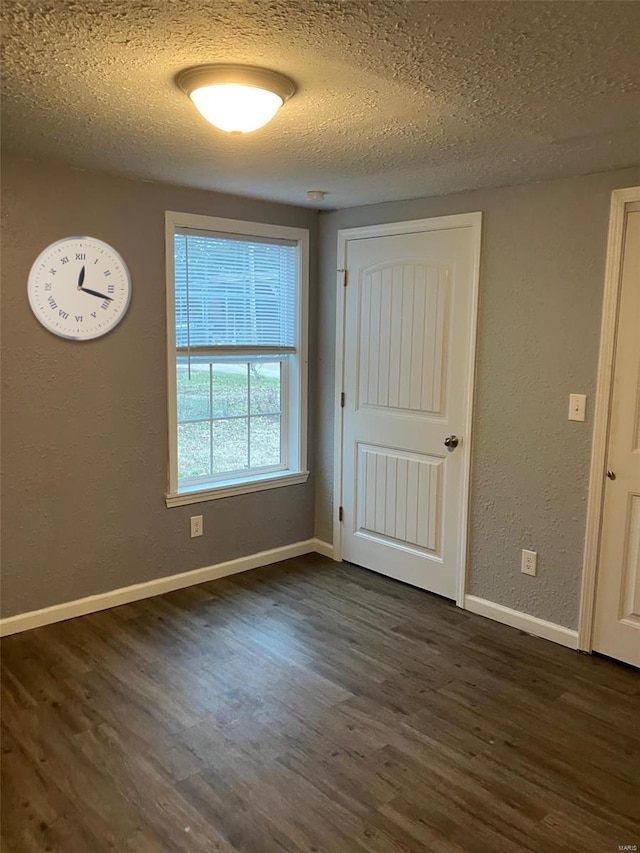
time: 12:18
